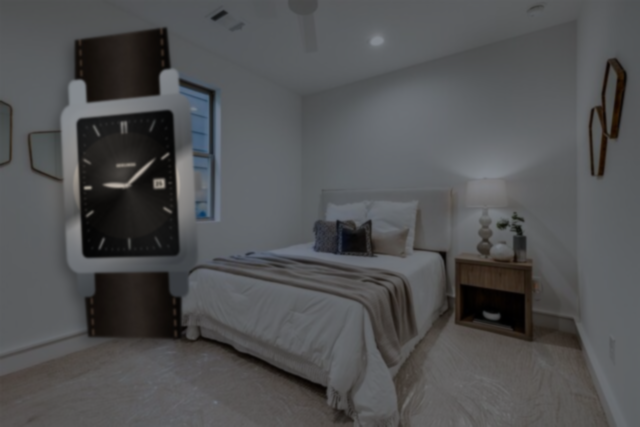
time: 9:09
